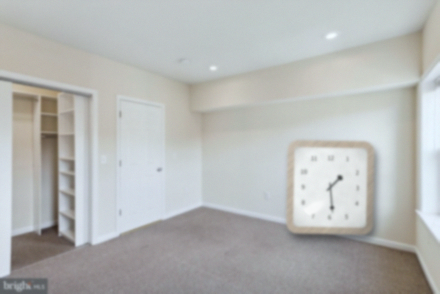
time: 1:29
